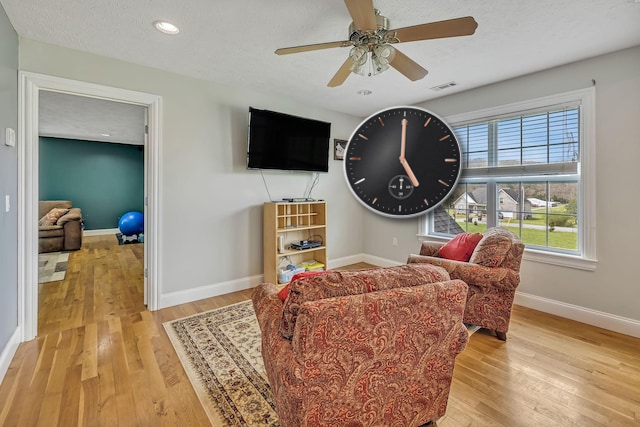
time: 5:00
